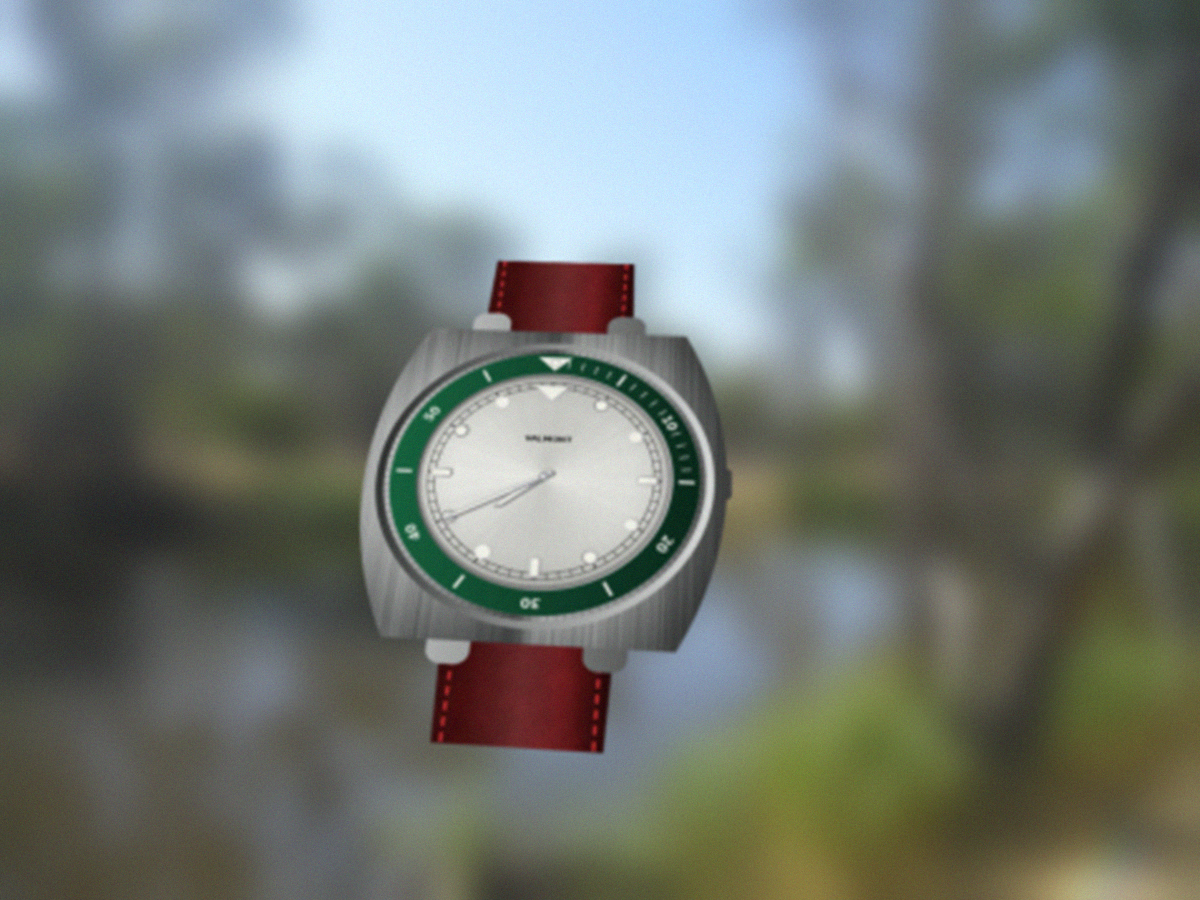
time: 7:40
